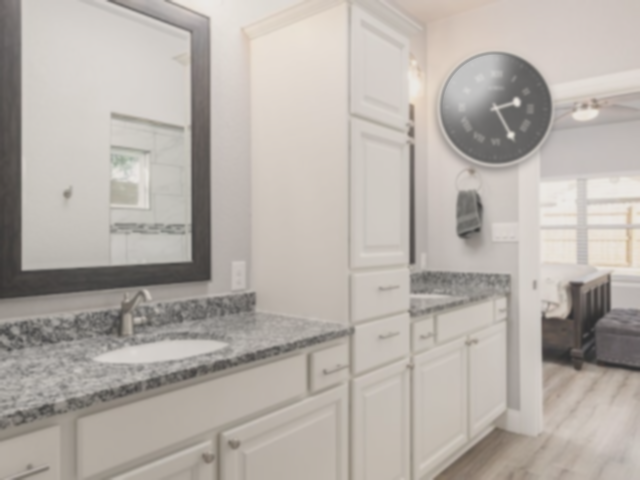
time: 2:25
